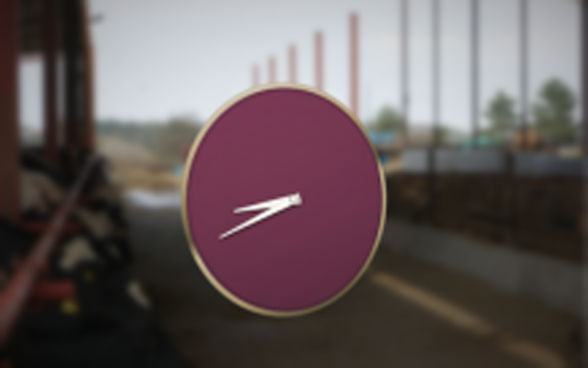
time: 8:41
